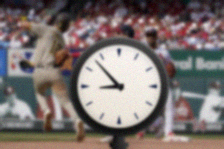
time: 8:53
